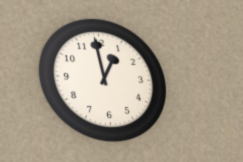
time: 12:59
